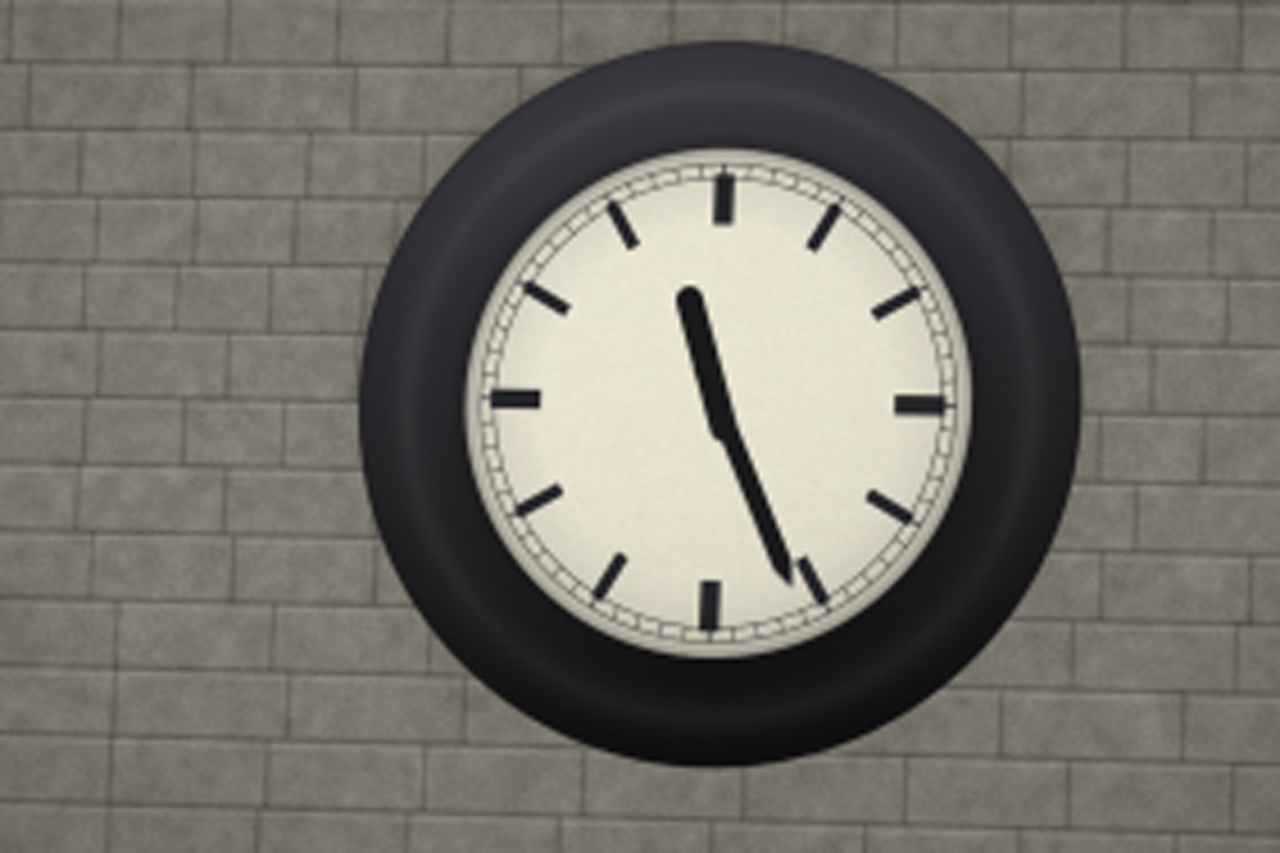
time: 11:26
